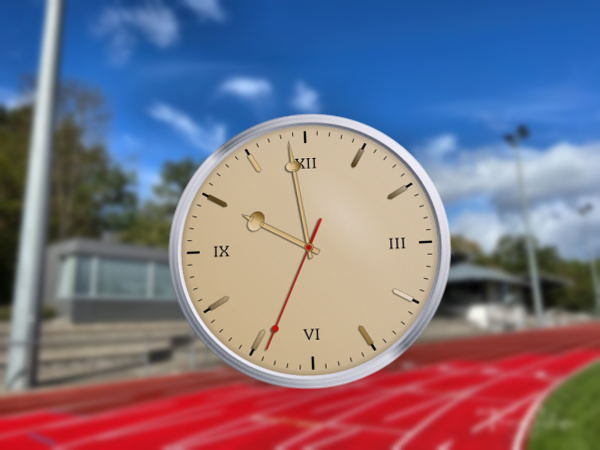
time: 9:58:34
